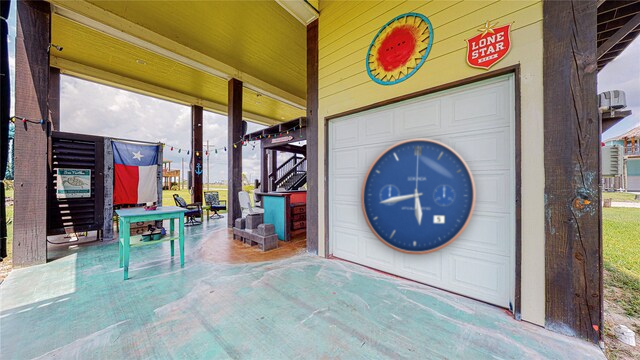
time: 5:43
